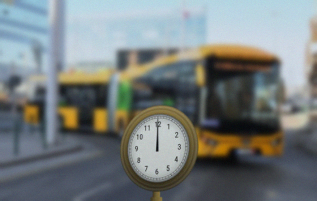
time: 12:00
